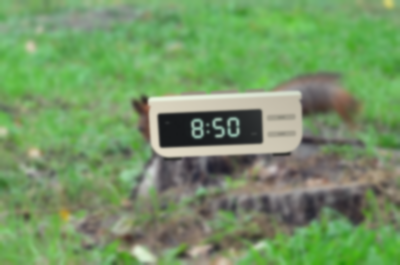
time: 8:50
